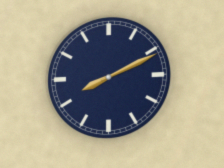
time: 8:11
